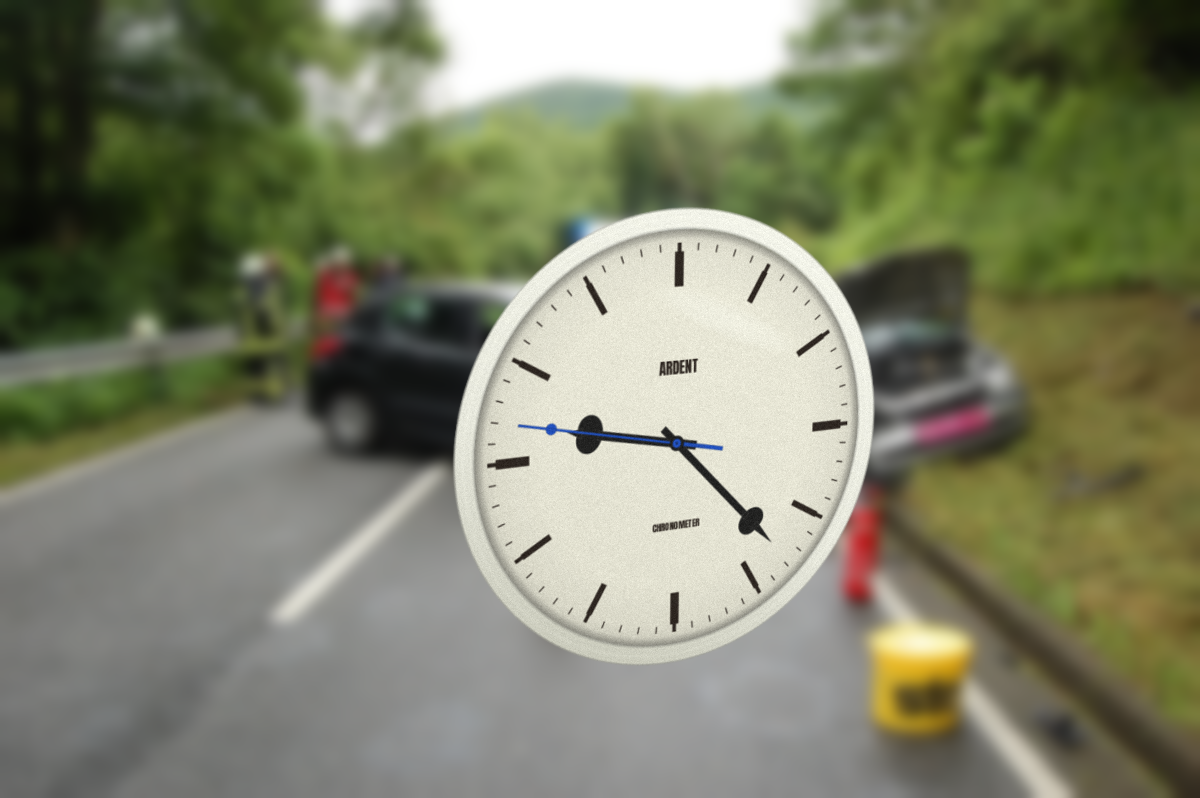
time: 9:22:47
